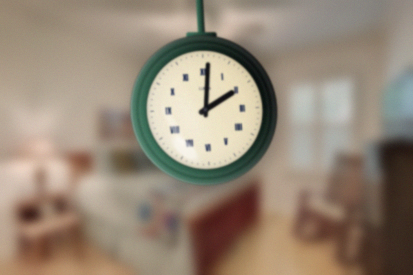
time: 2:01
